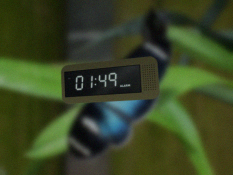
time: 1:49
